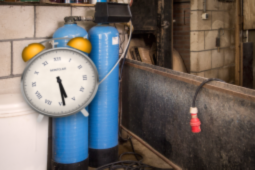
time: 5:29
